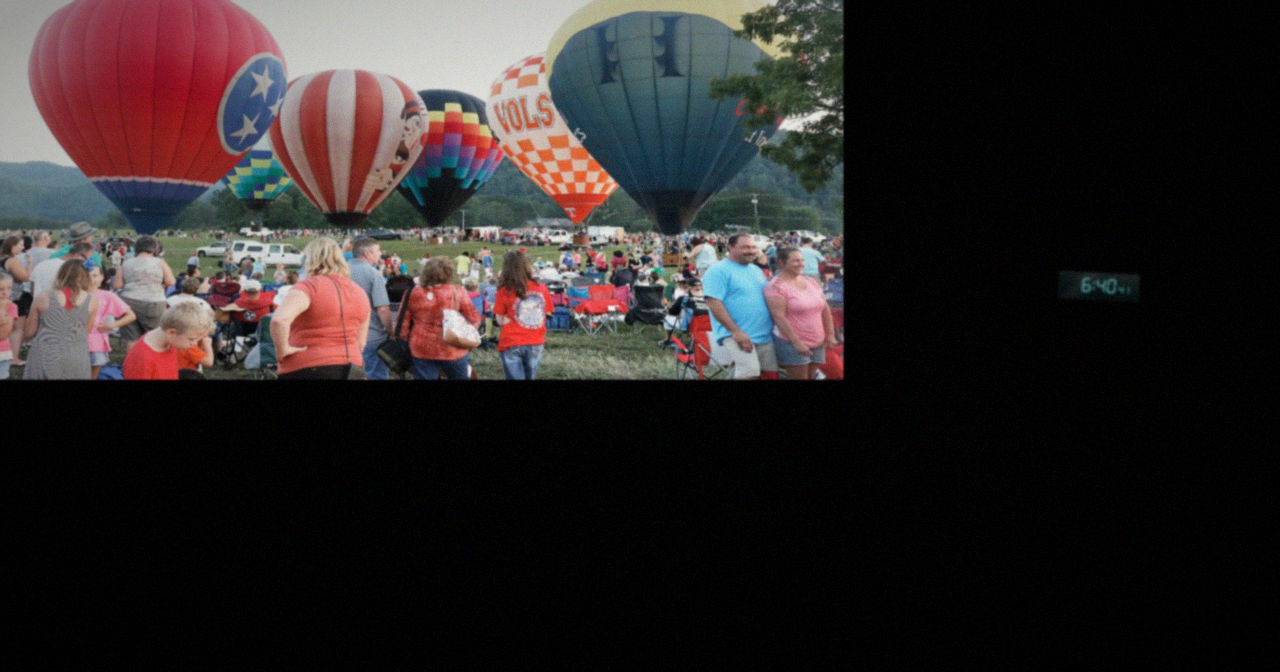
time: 6:40
